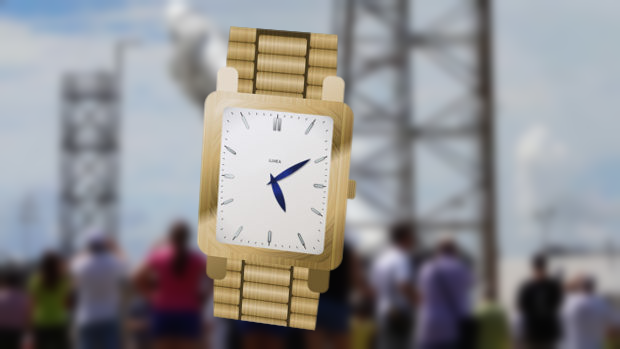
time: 5:09
